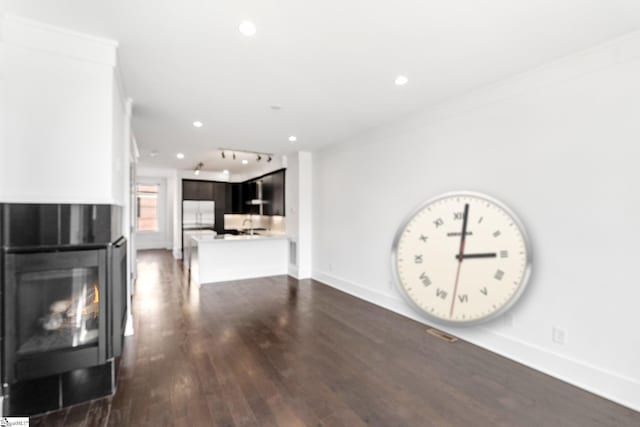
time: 3:01:32
